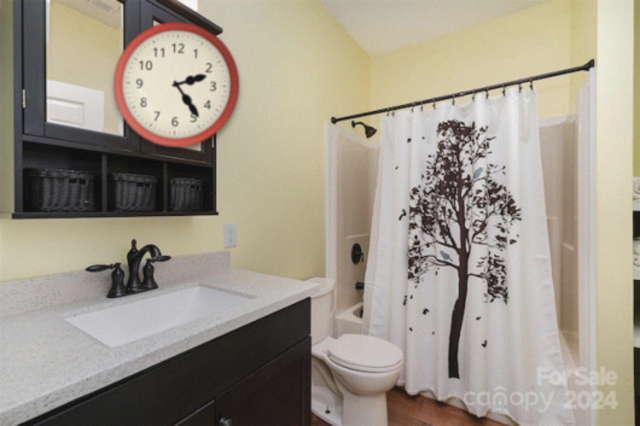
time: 2:24
